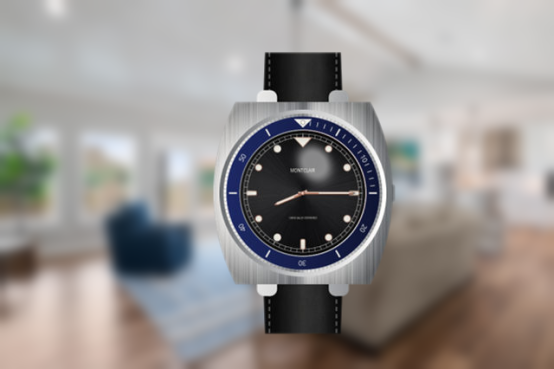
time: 8:15
